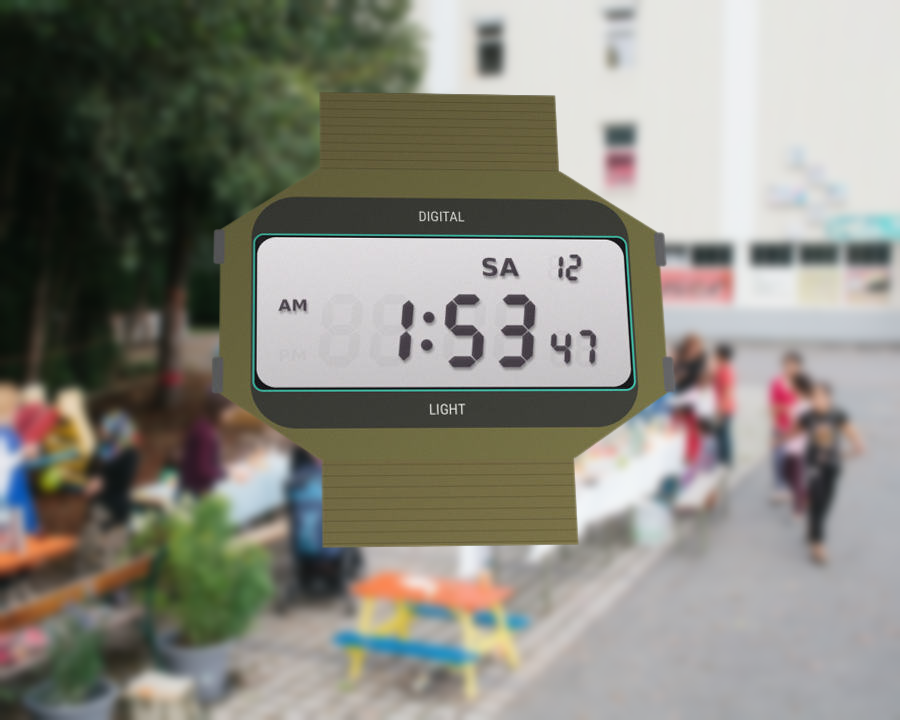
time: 1:53:47
